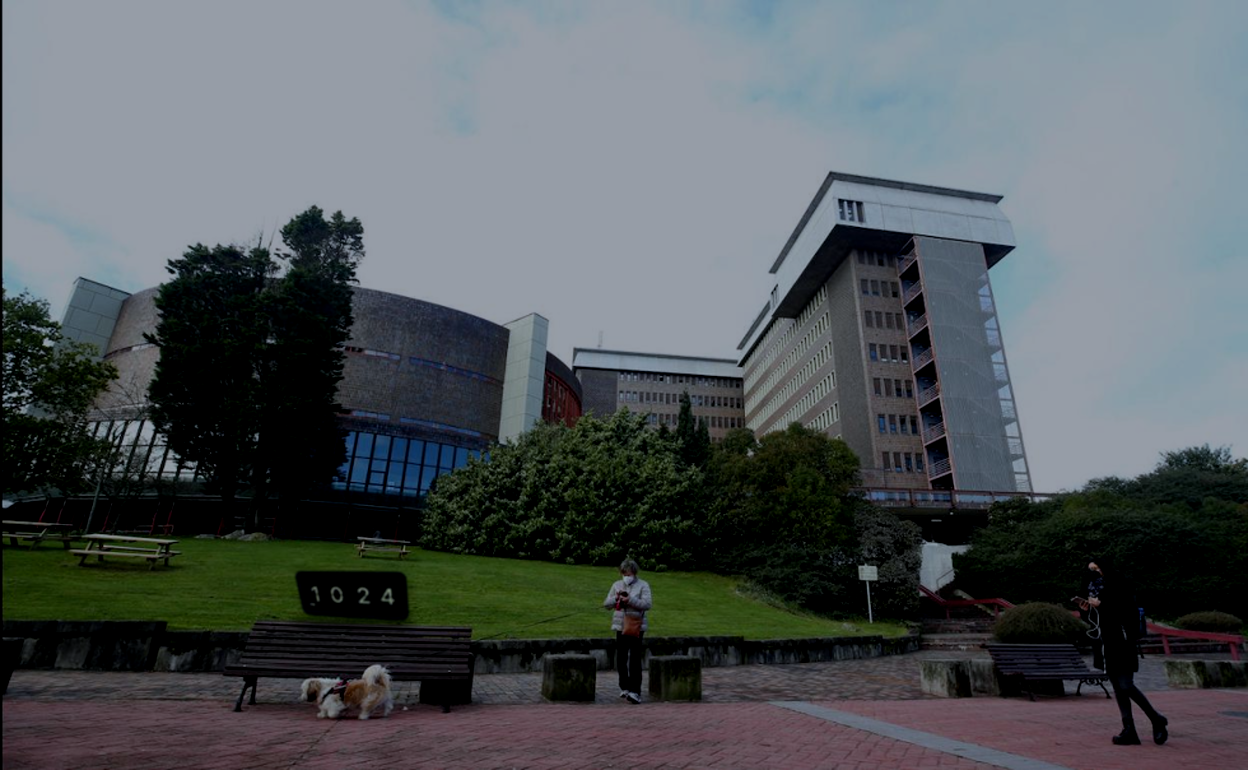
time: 10:24
